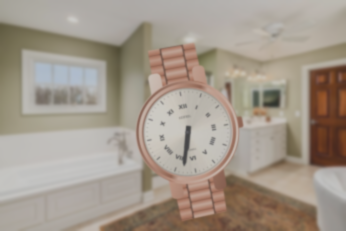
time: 6:33
